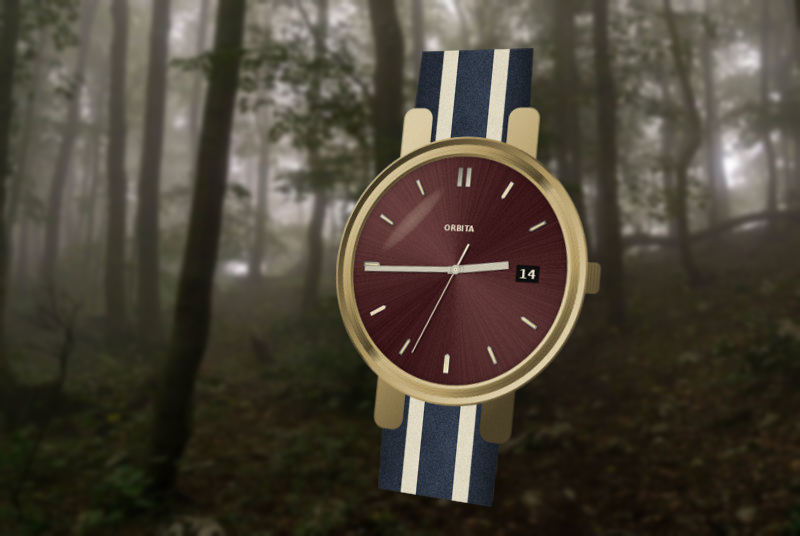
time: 2:44:34
